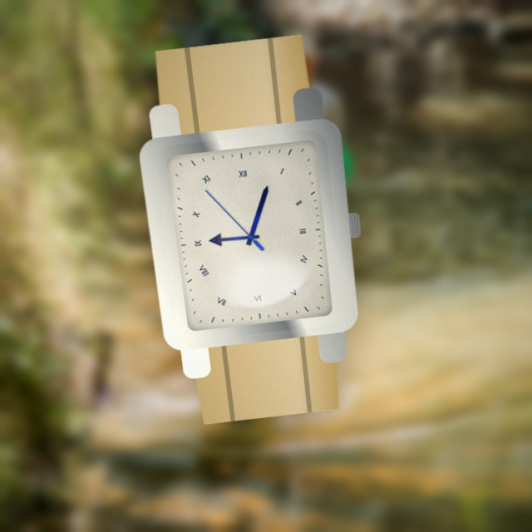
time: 9:03:54
